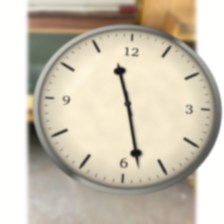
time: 11:28
